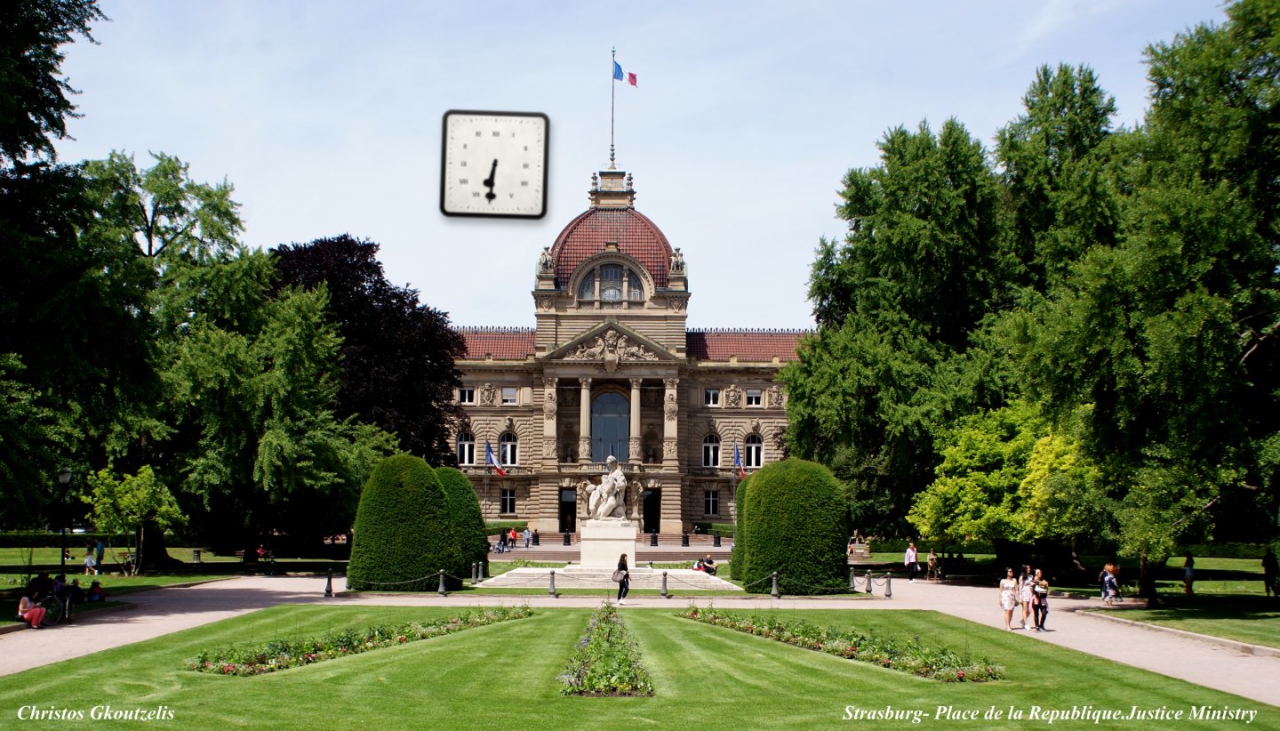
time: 6:31
